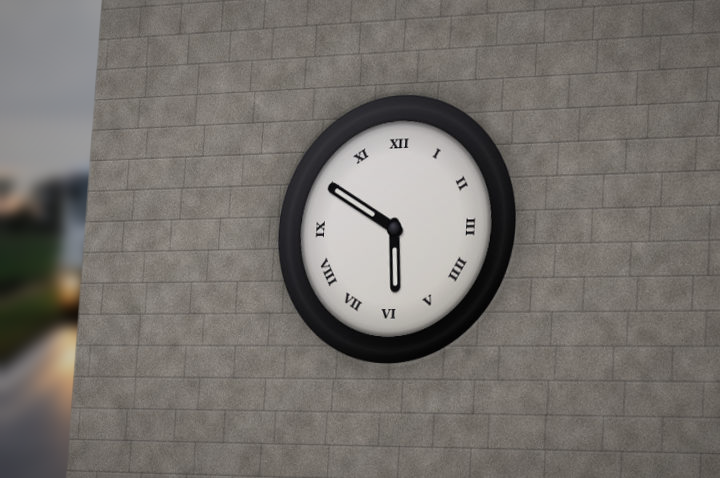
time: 5:50
